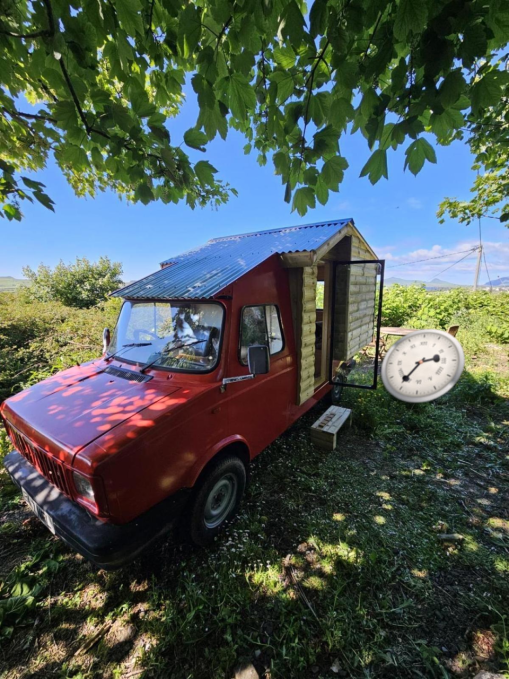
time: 2:36
